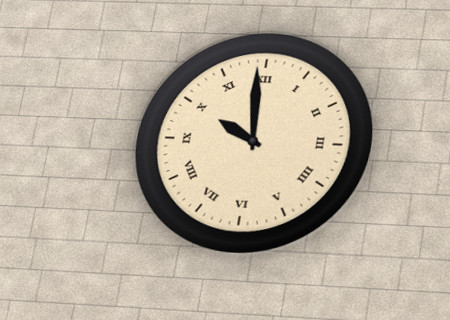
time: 9:59
